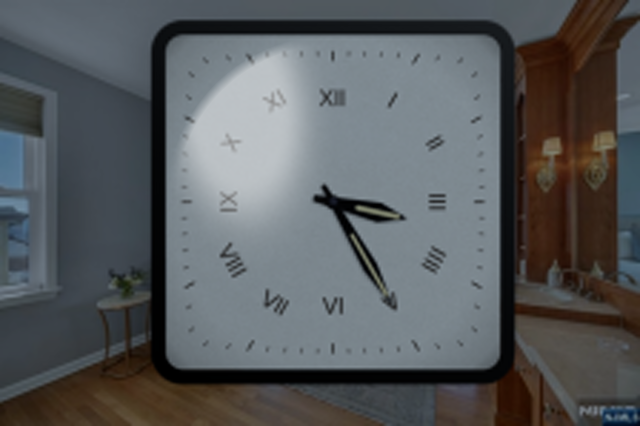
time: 3:25
